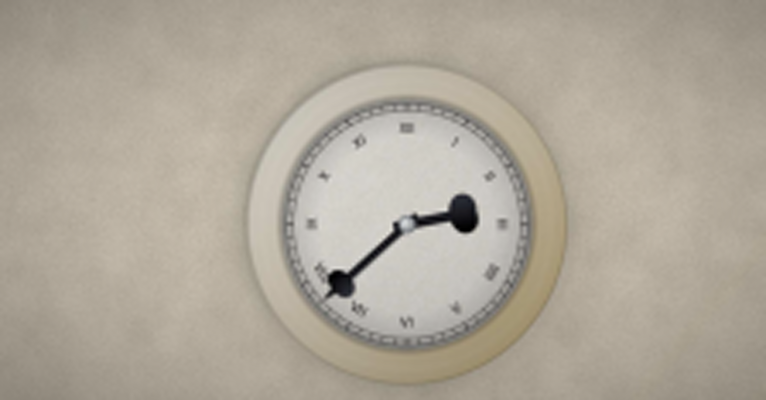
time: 2:38
